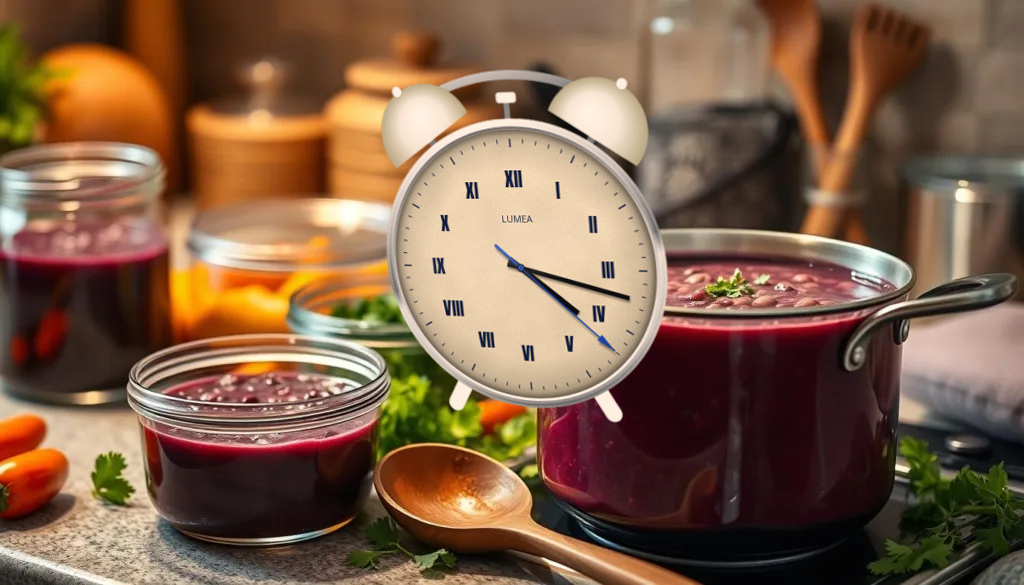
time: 4:17:22
